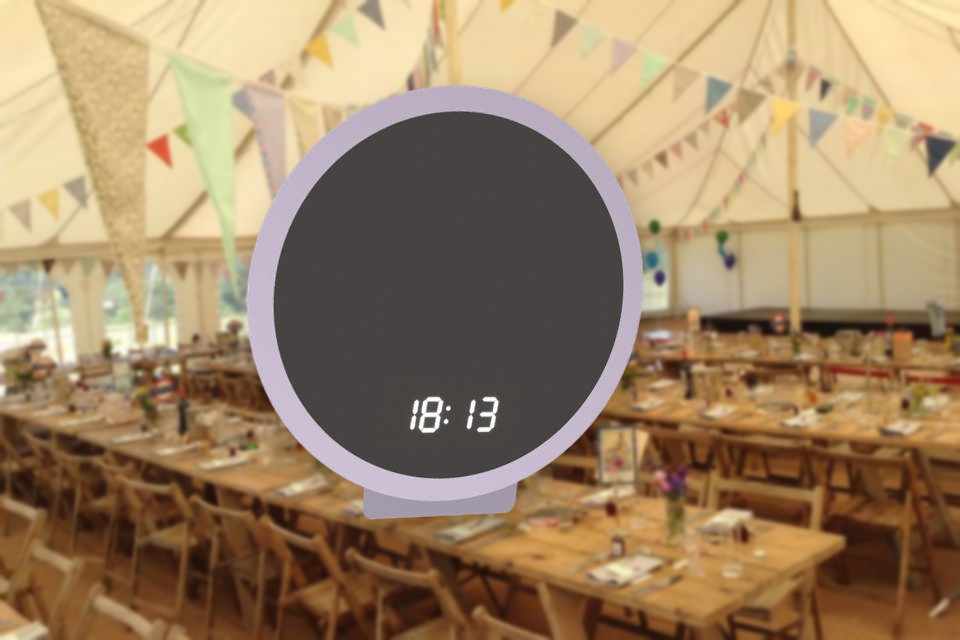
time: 18:13
